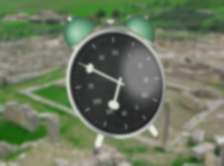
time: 6:50
